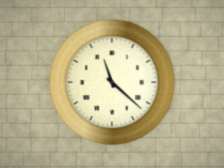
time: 11:22
